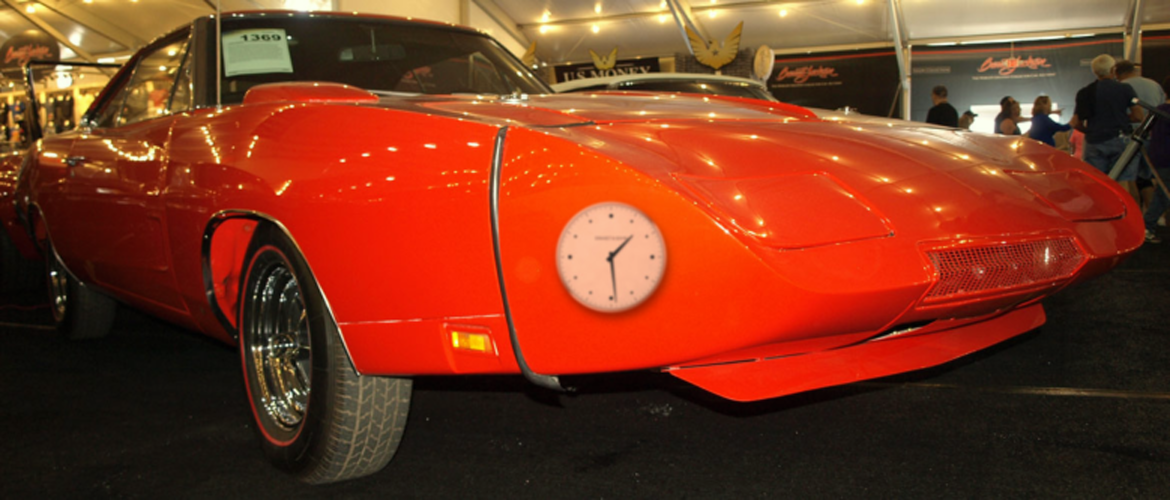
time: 1:29
